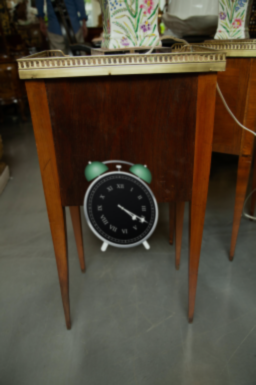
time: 4:20
